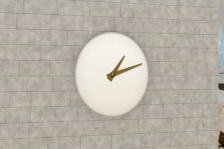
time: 1:12
